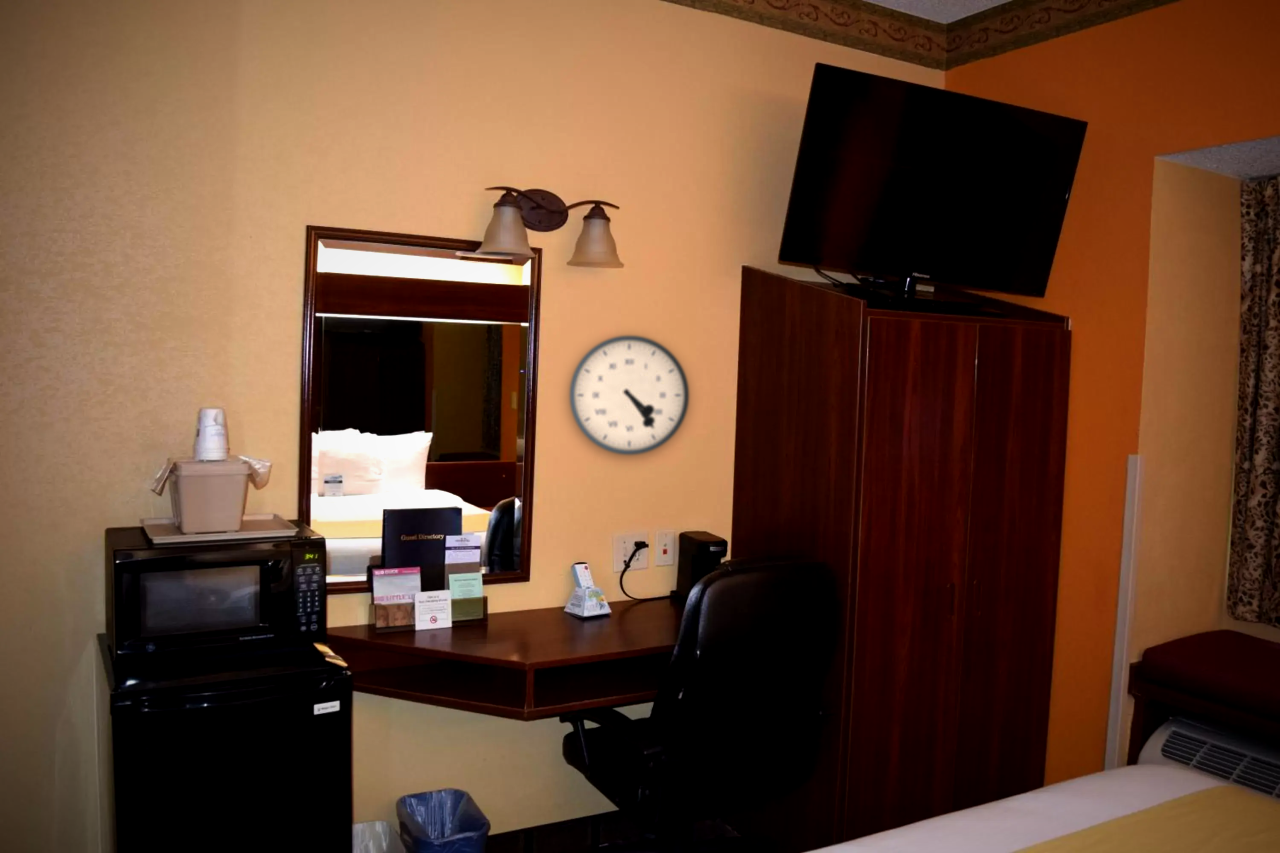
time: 4:24
